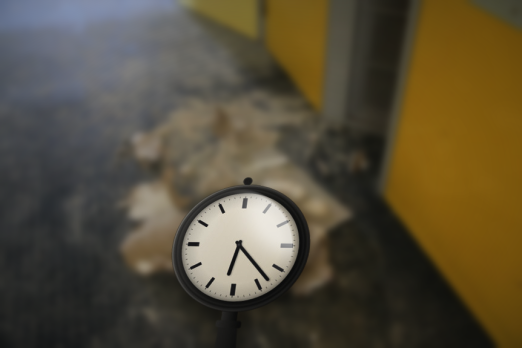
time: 6:23
